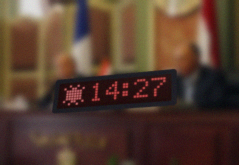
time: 14:27
